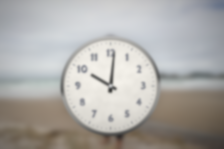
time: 10:01
